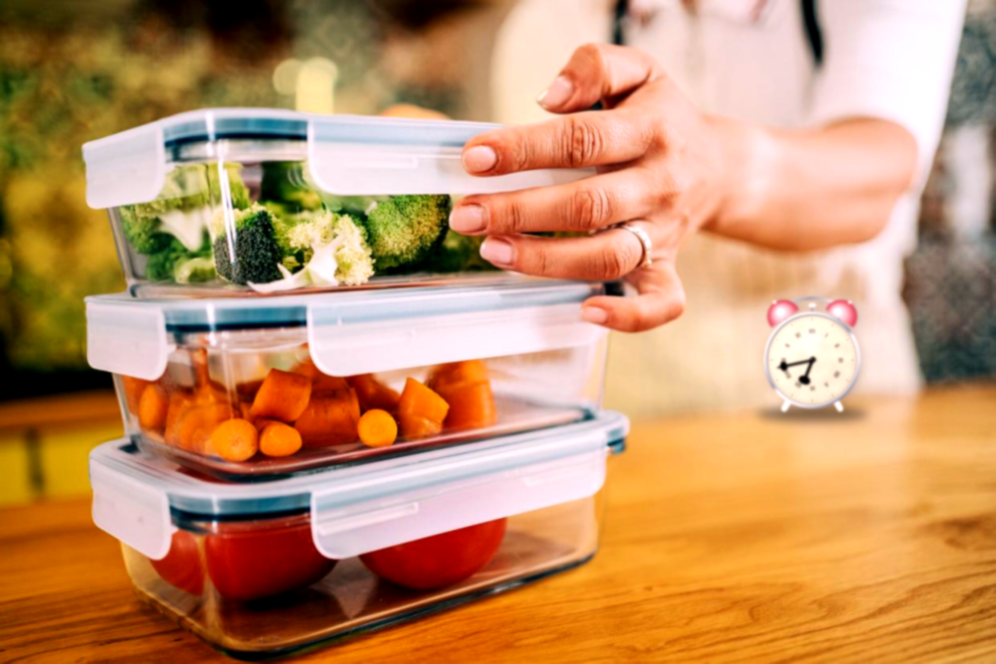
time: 6:43
